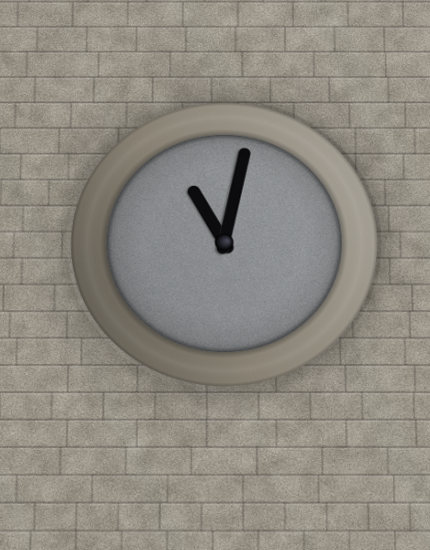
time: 11:02
